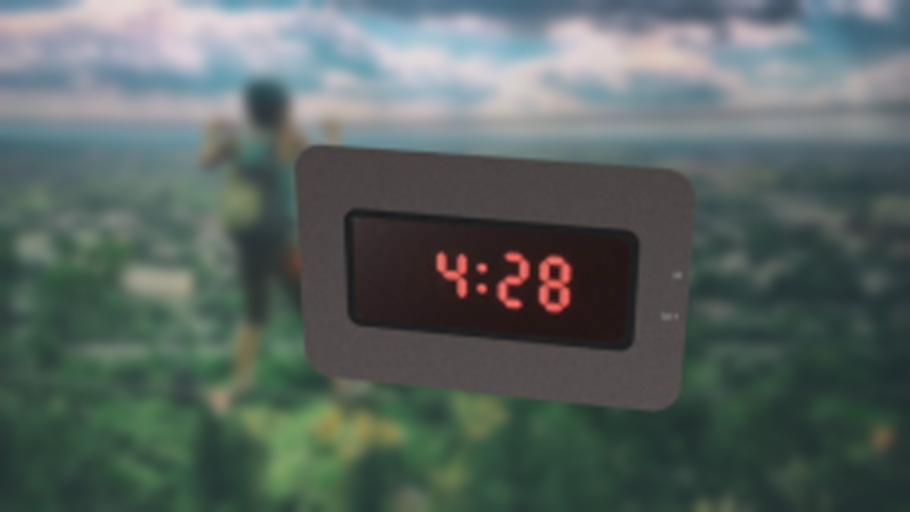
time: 4:28
